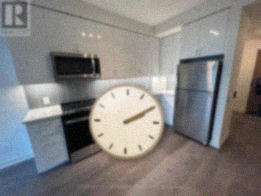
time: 2:10
